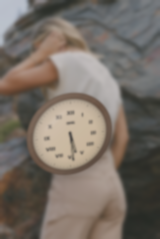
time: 5:29
